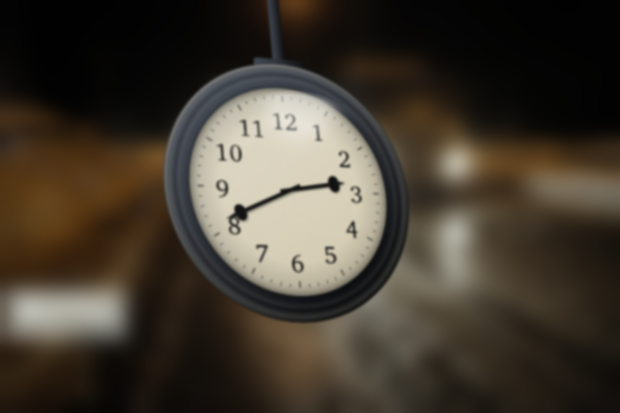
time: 2:41
